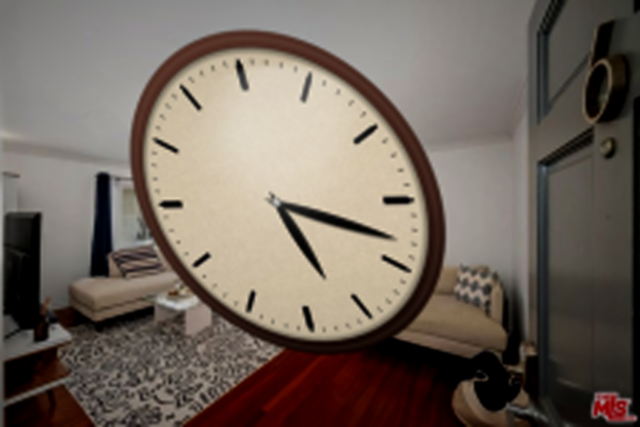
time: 5:18
